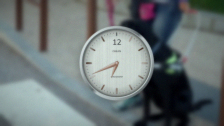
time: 6:41
